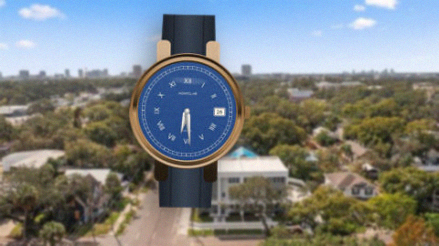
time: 6:29
